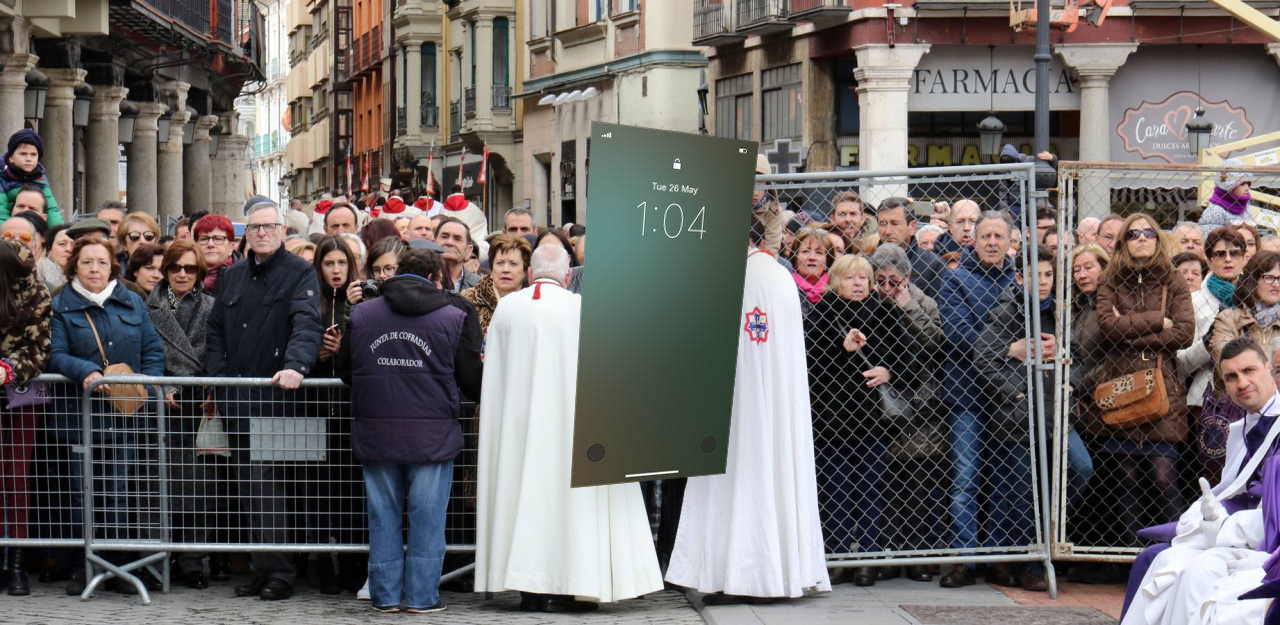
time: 1:04
